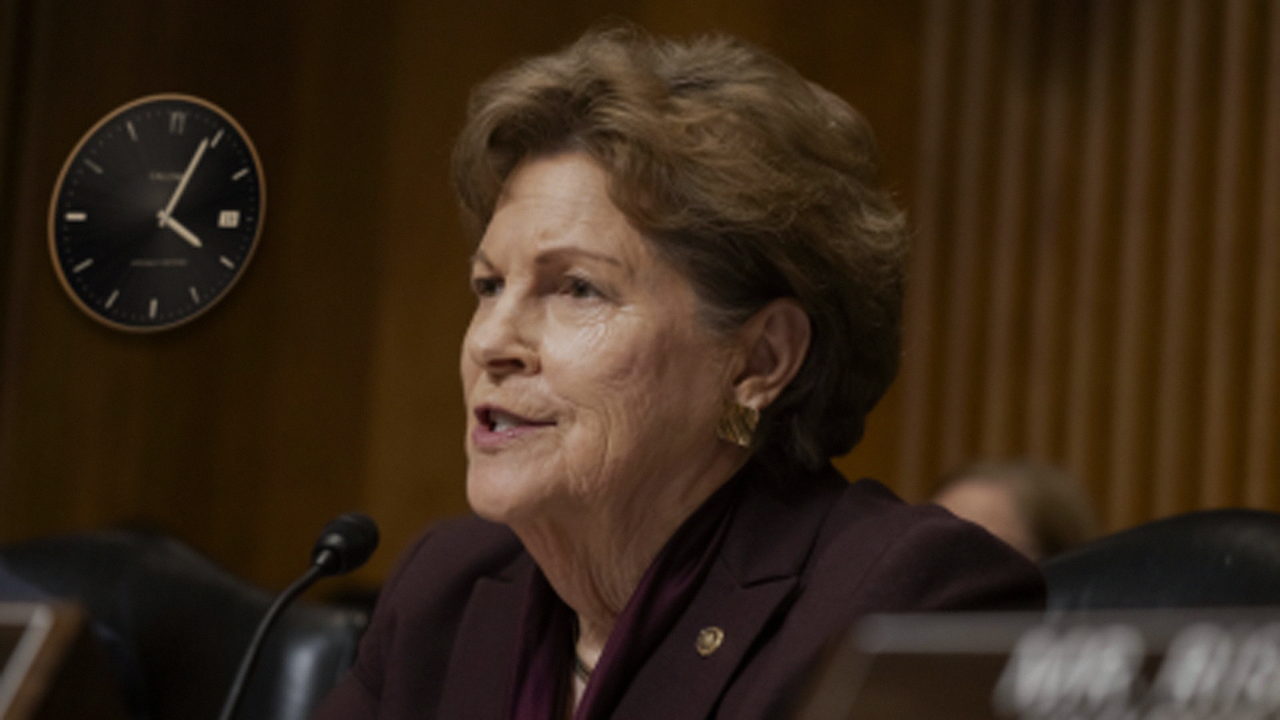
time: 4:04
